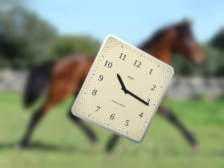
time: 10:16
